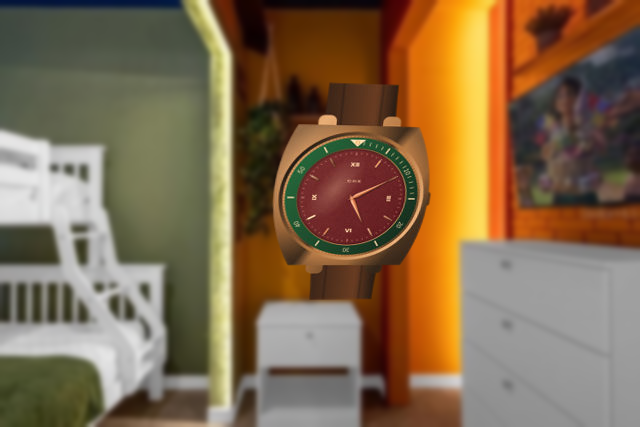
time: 5:10
